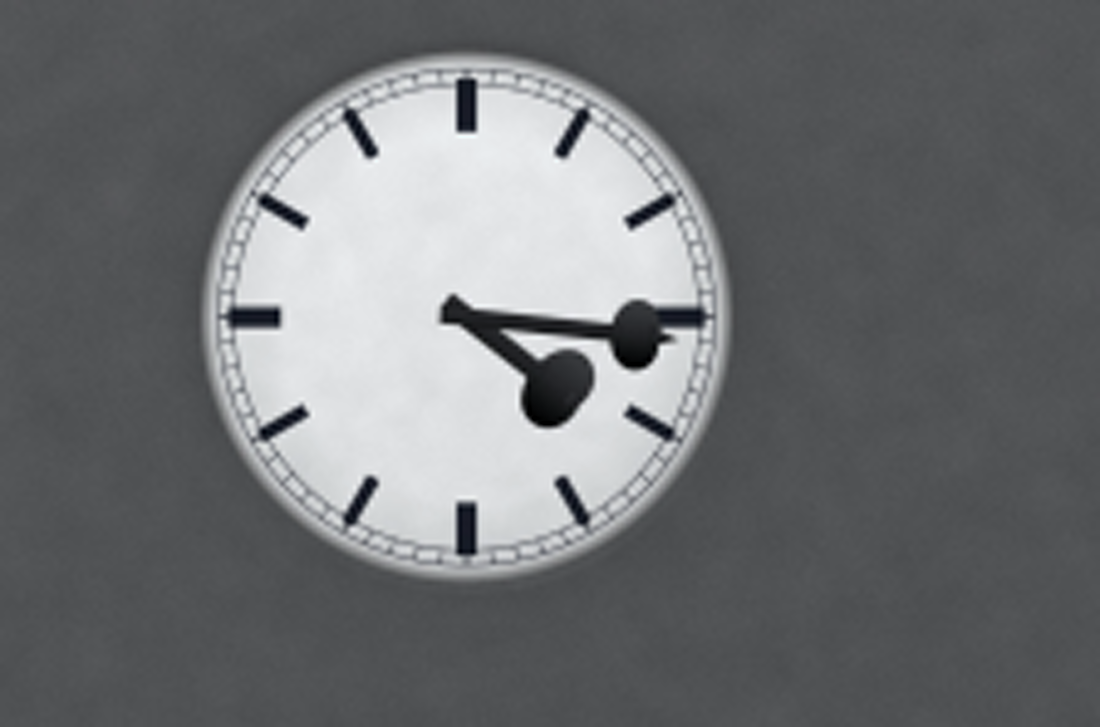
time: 4:16
